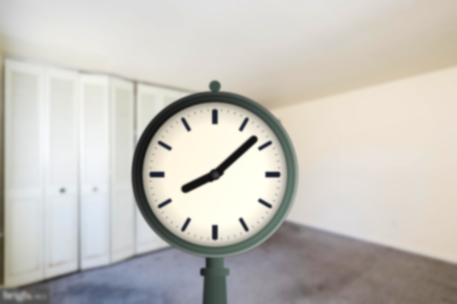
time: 8:08
